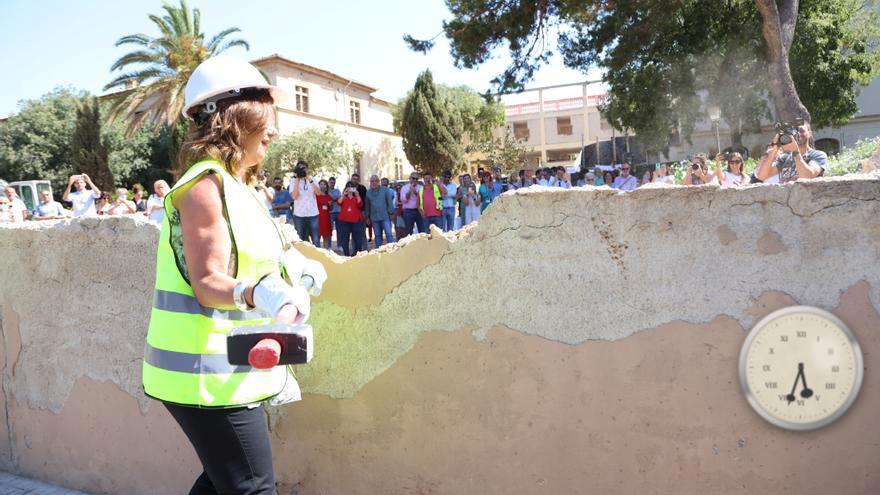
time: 5:33
